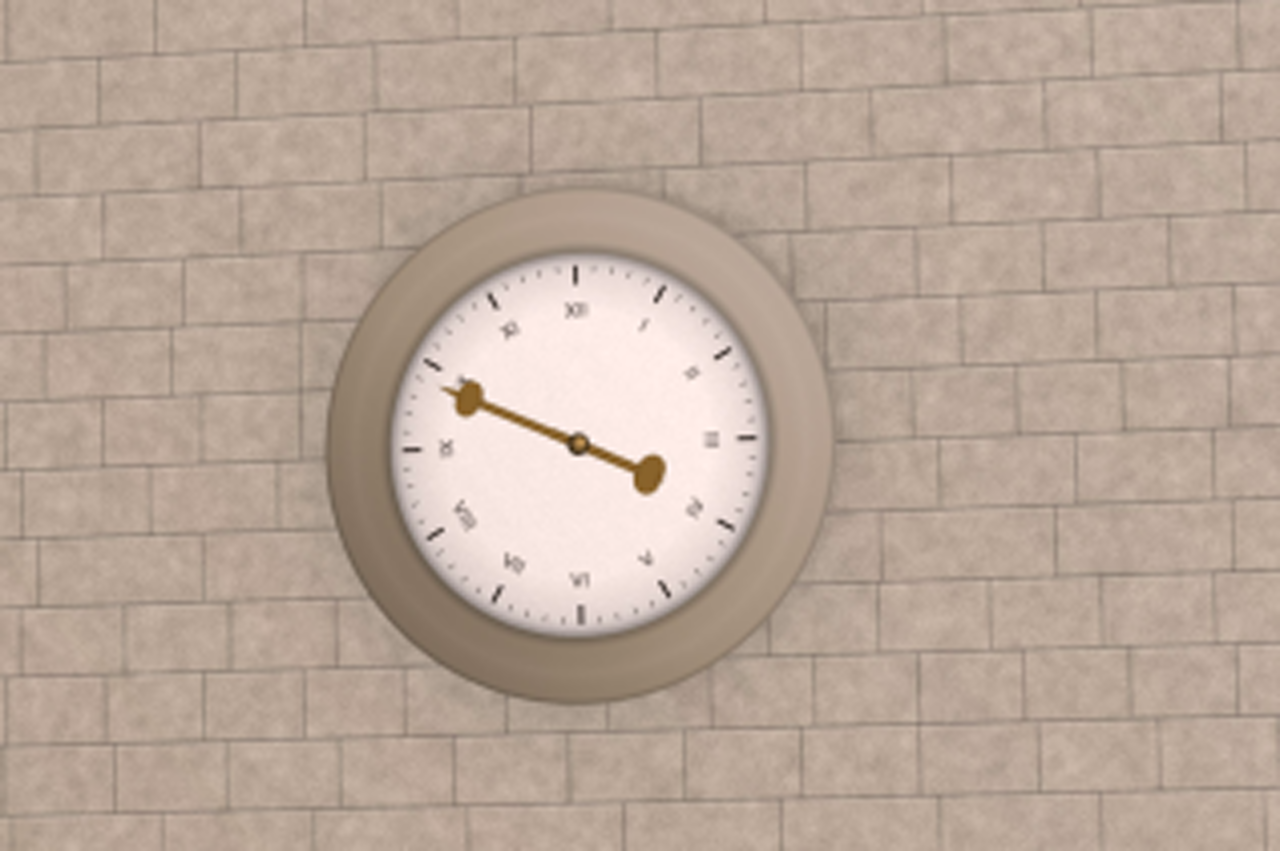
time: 3:49
